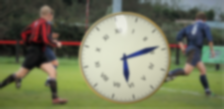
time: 6:14
